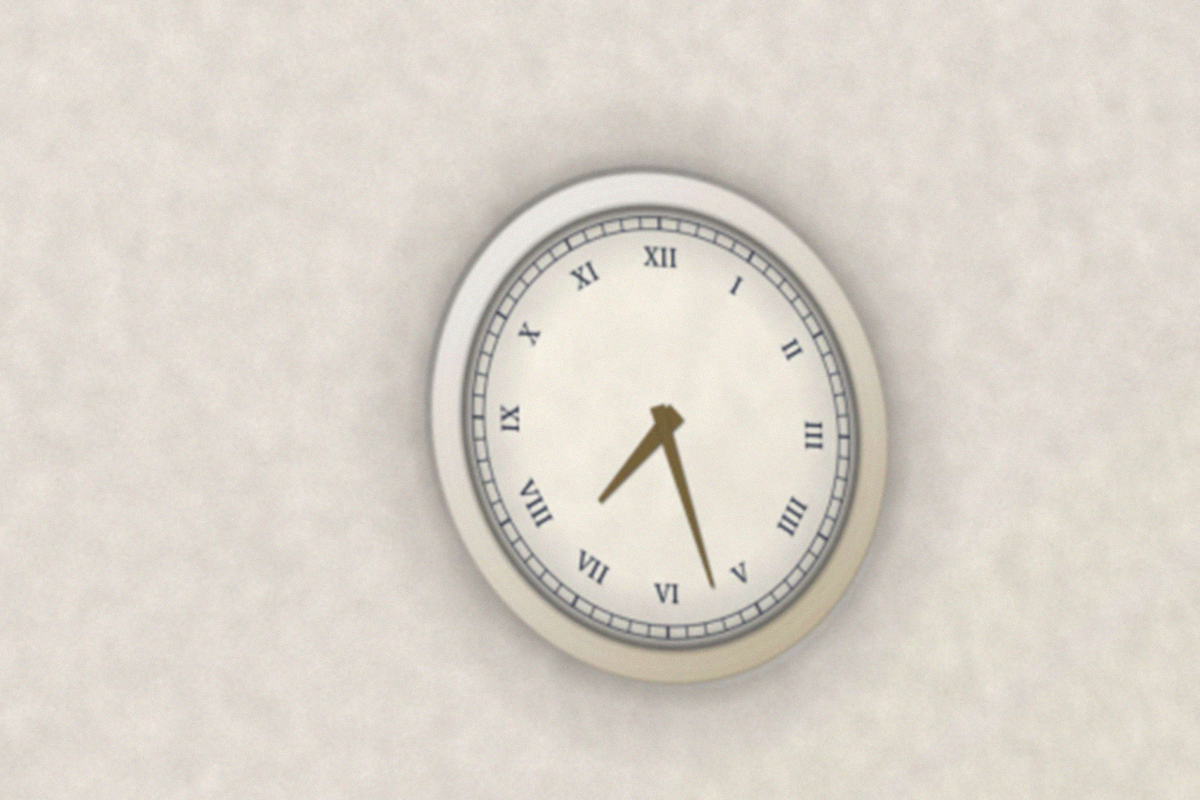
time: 7:27
